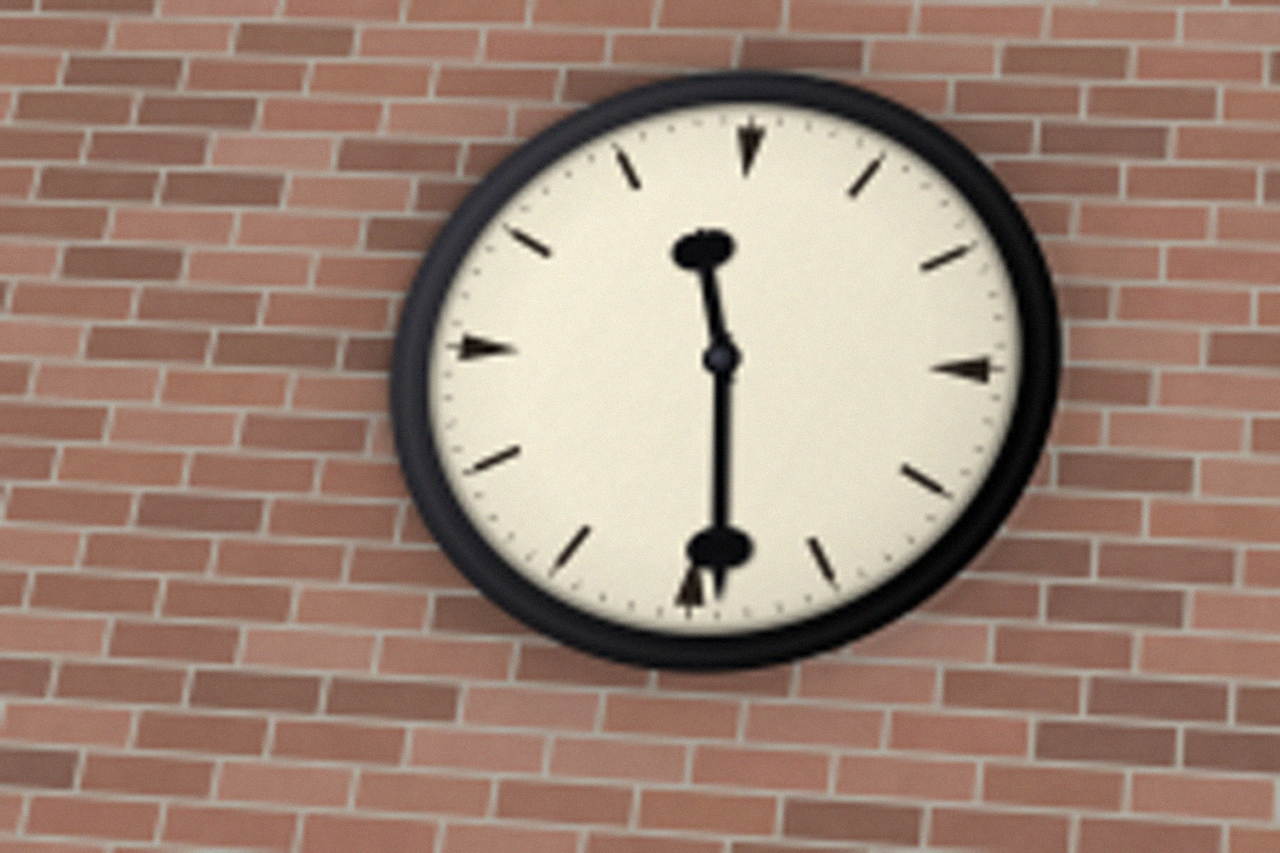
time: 11:29
